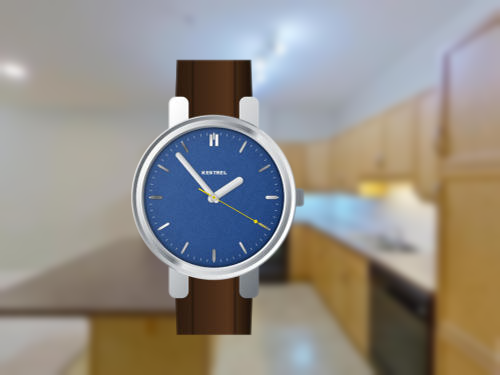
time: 1:53:20
